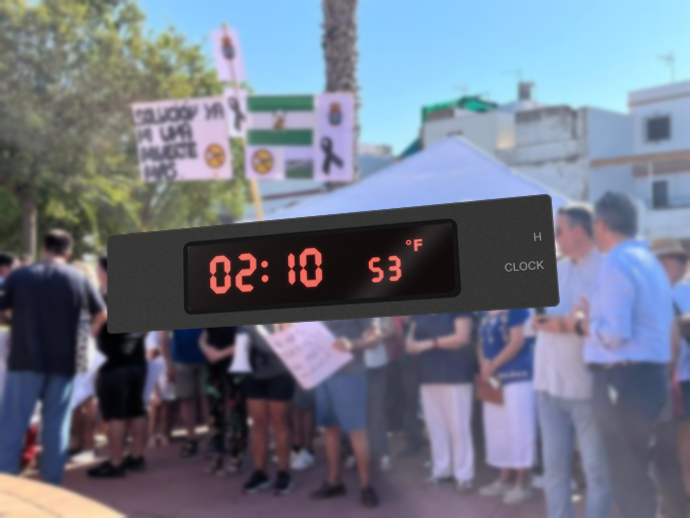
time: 2:10
